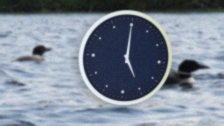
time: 5:00
